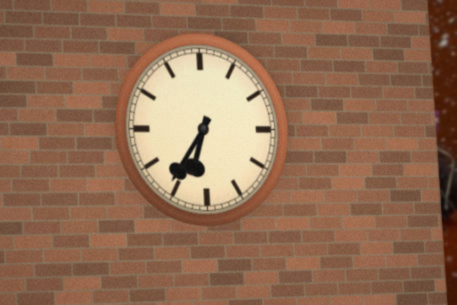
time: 6:36
